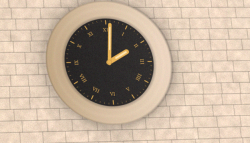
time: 2:01
